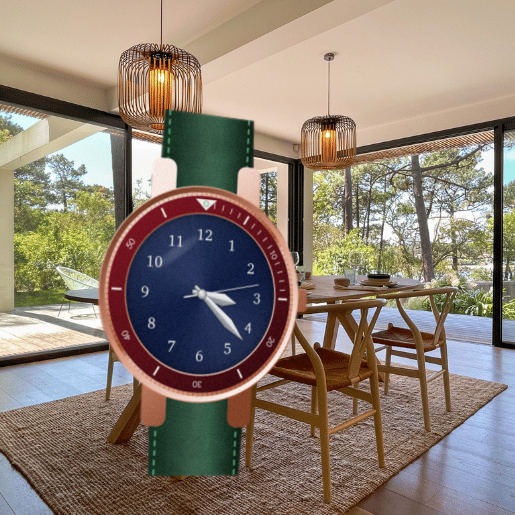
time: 3:22:13
